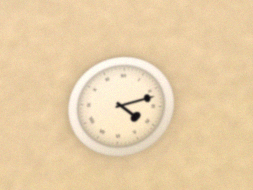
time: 4:12
